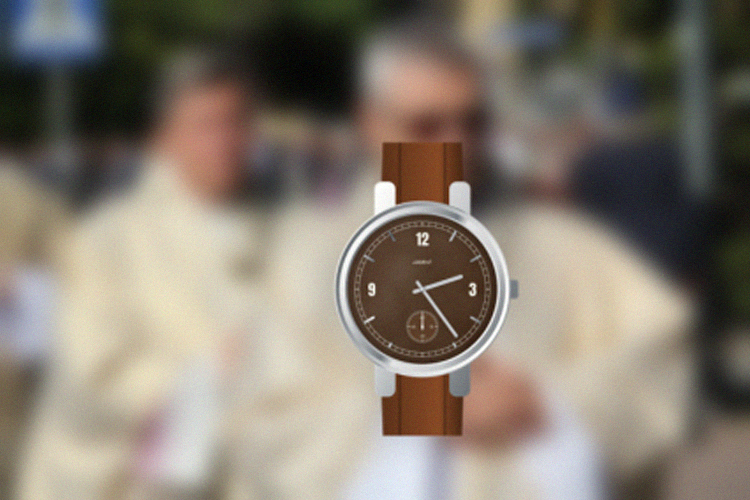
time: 2:24
